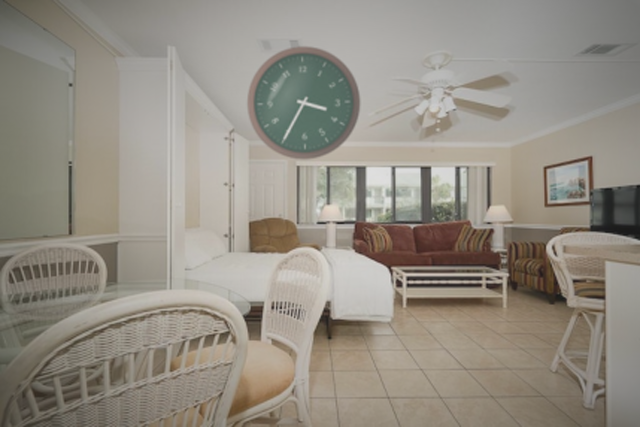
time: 3:35
